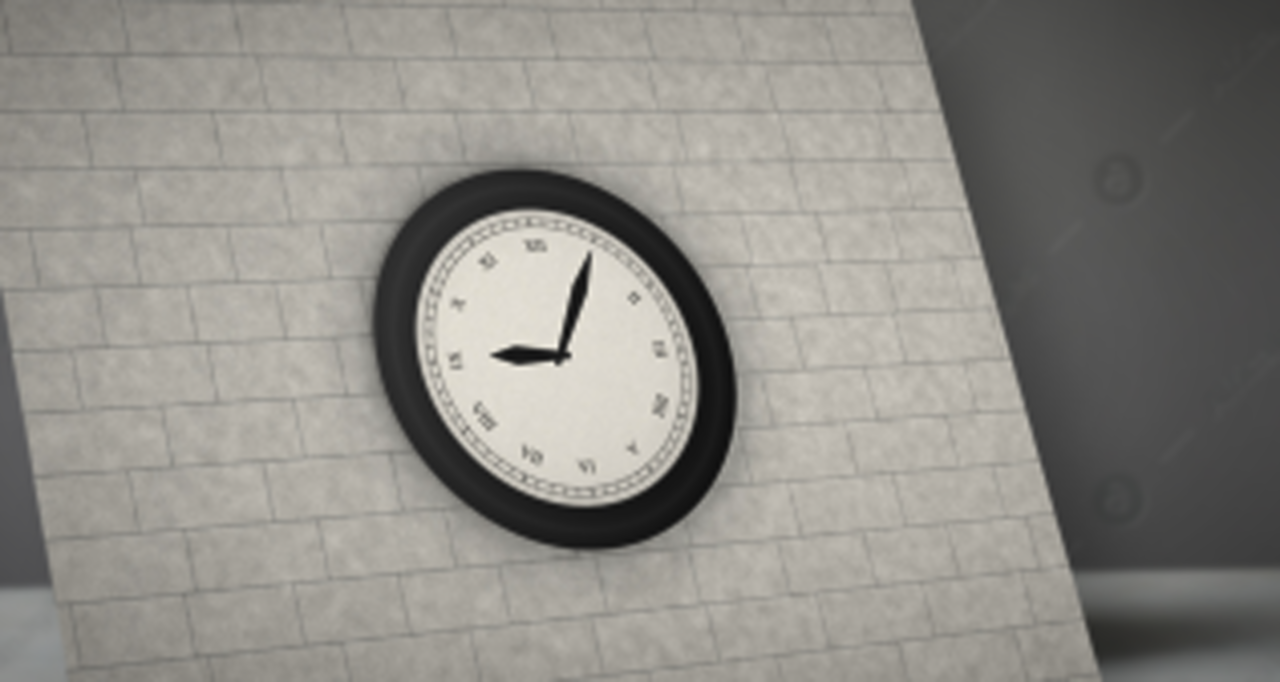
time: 9:05
